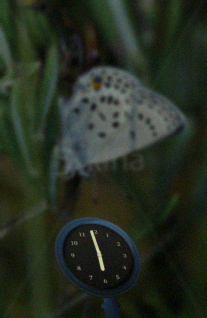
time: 5:59
